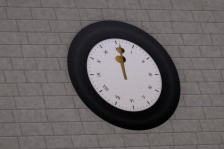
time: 12:01
